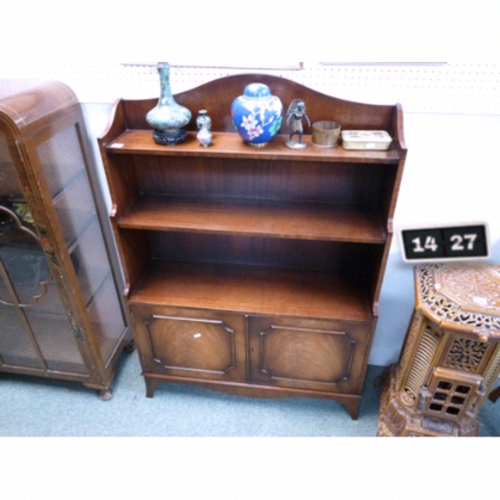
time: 14:27
